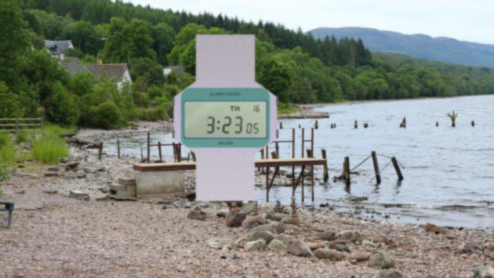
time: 3:23:05
